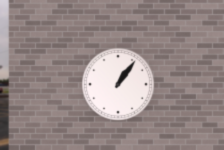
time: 1:06
